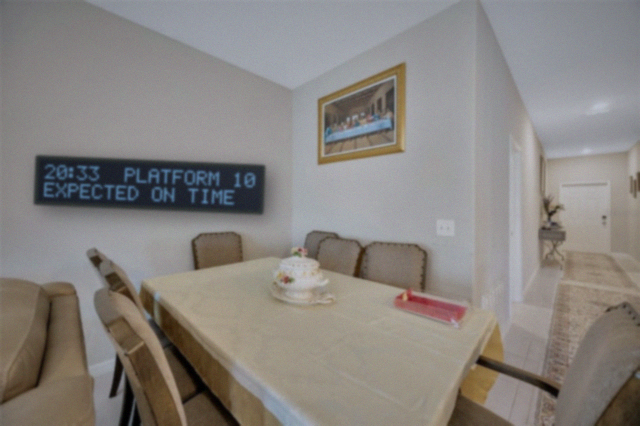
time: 20:33
